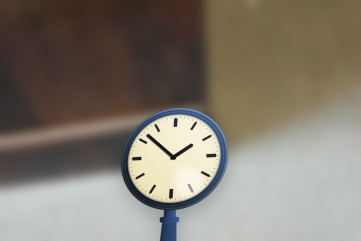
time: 1:52
